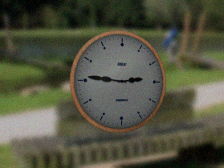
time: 2:46
